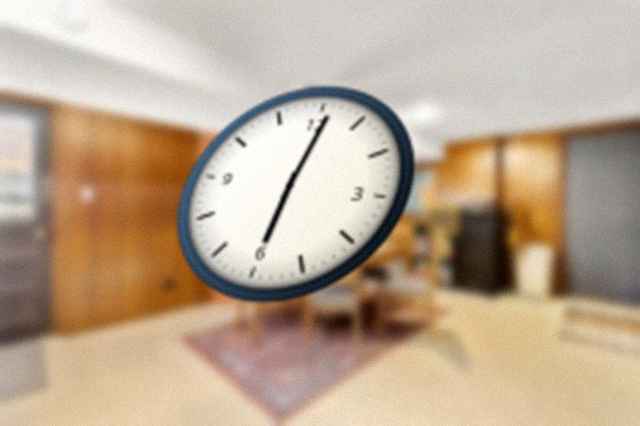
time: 6:01
